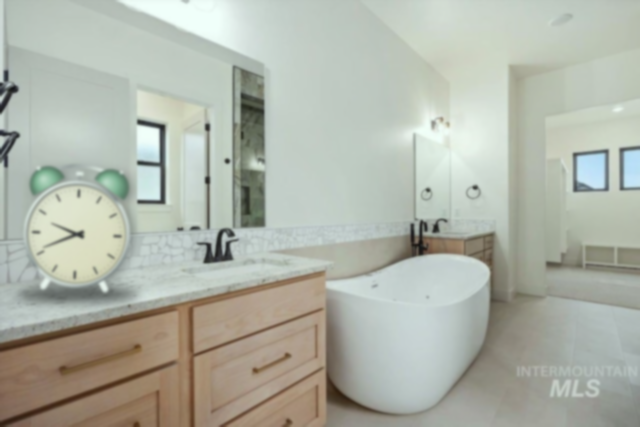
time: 9:41
